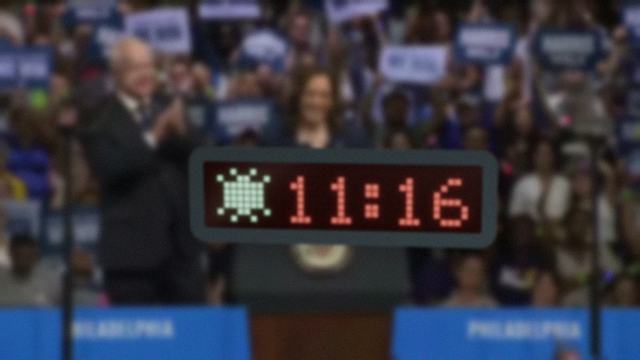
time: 11:16
